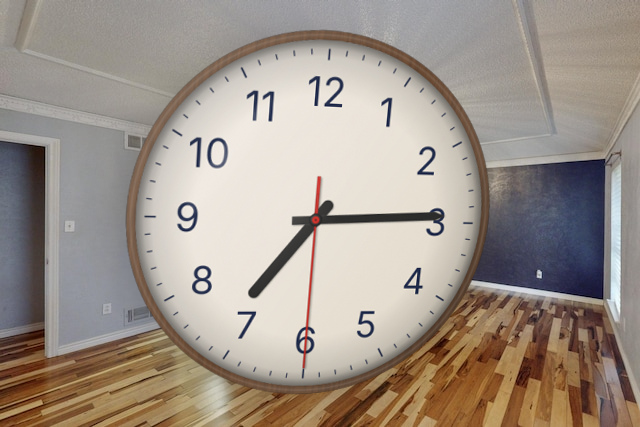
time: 7:14:30
